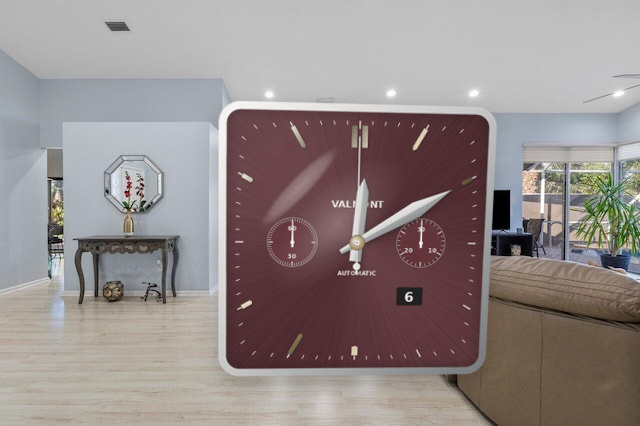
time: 12:10
